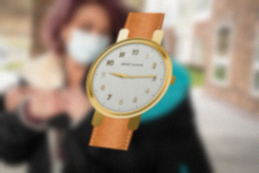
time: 9:14
